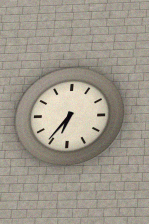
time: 6:36
